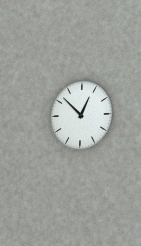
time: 12:52
